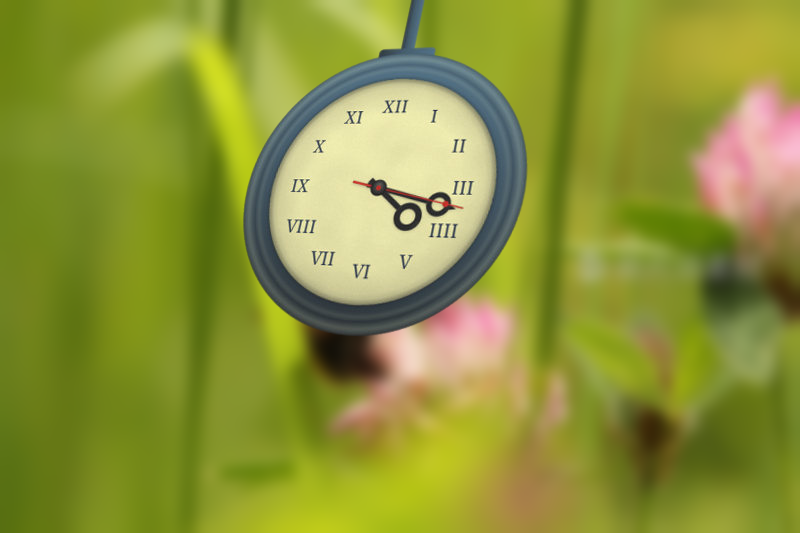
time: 4:17:17
